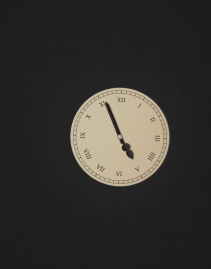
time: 4:56
